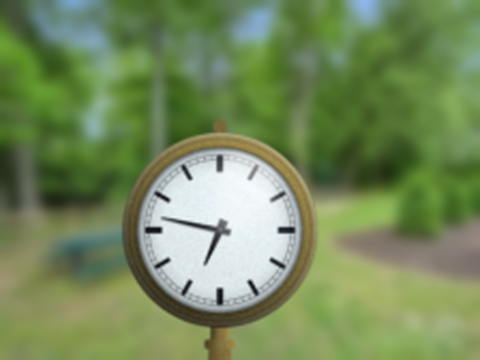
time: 6:47
